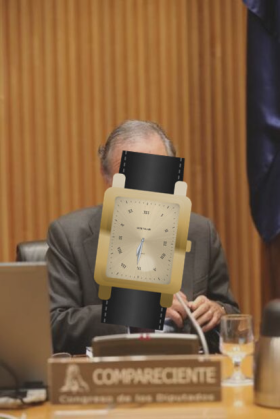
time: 6:31
